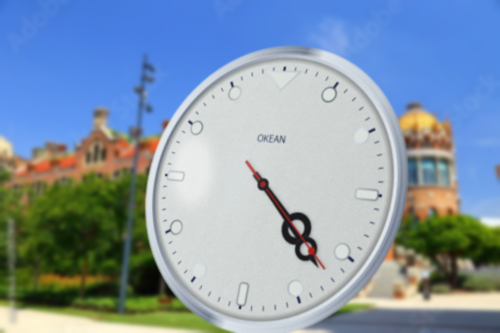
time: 4:22:22
